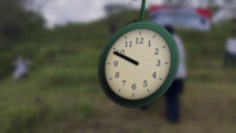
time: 9:49
